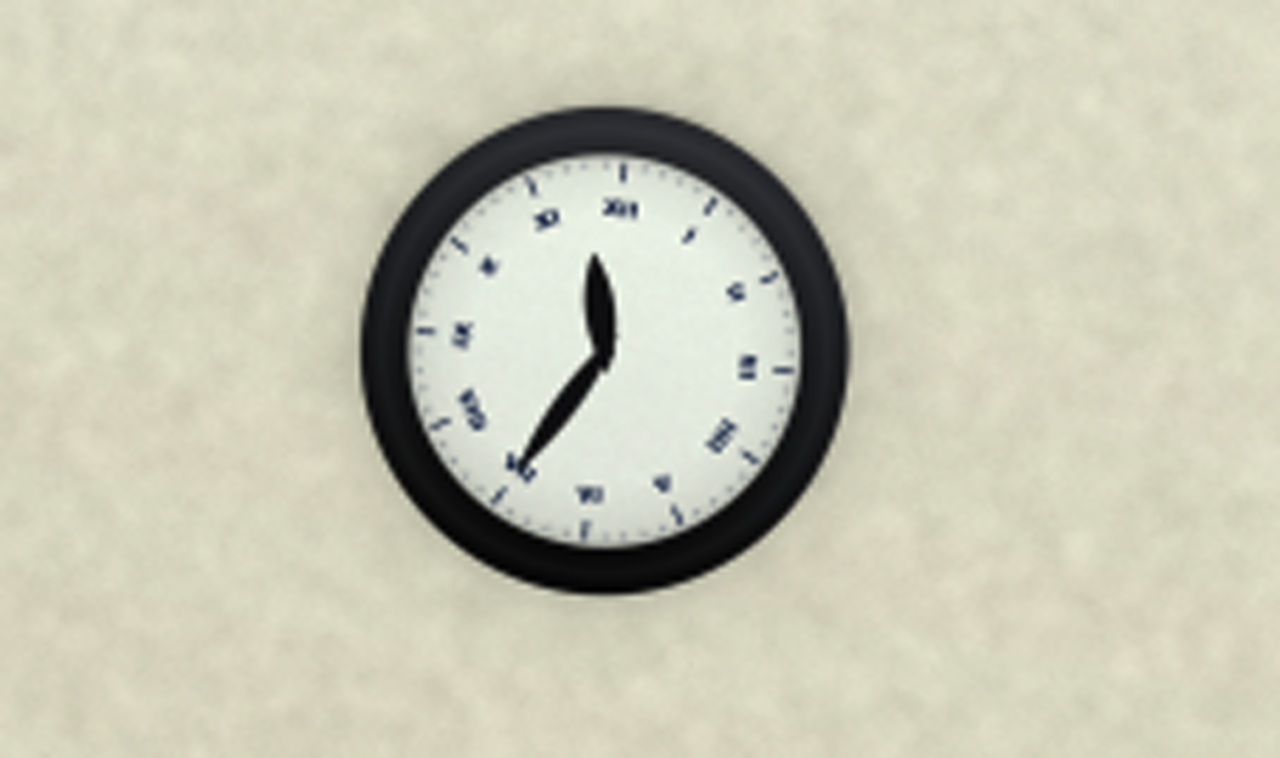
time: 11:35
